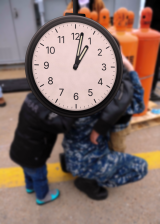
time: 1:02
